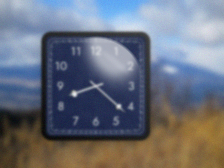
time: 8:22
